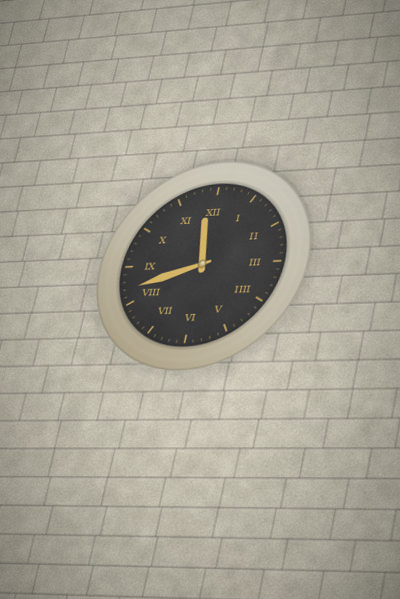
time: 11:42
